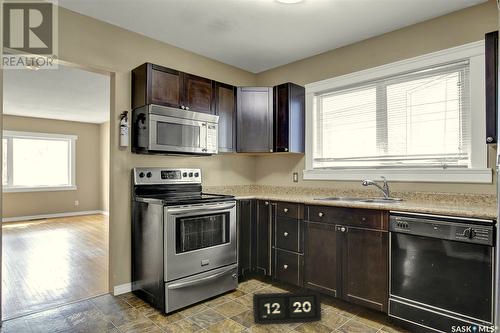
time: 12:20
